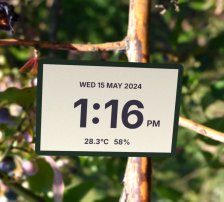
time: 1:16
